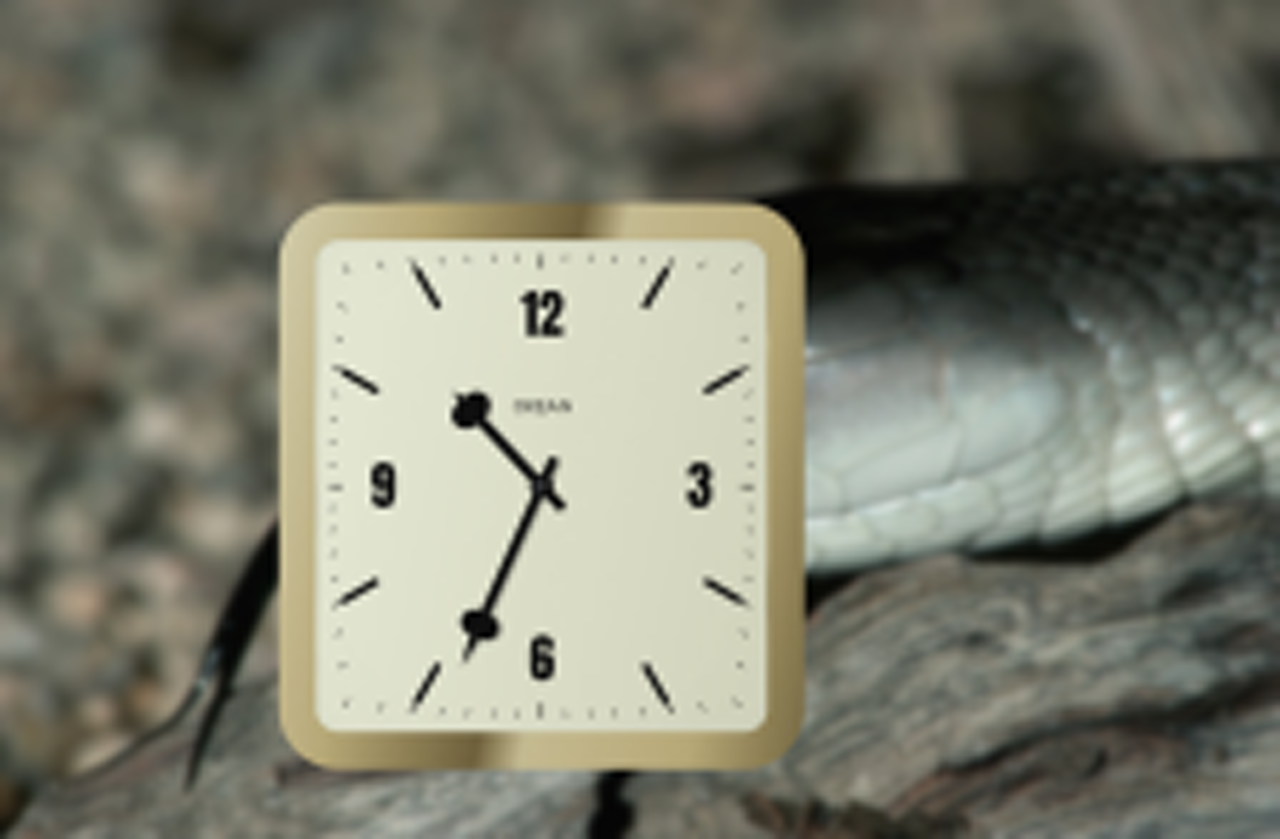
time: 10:34
